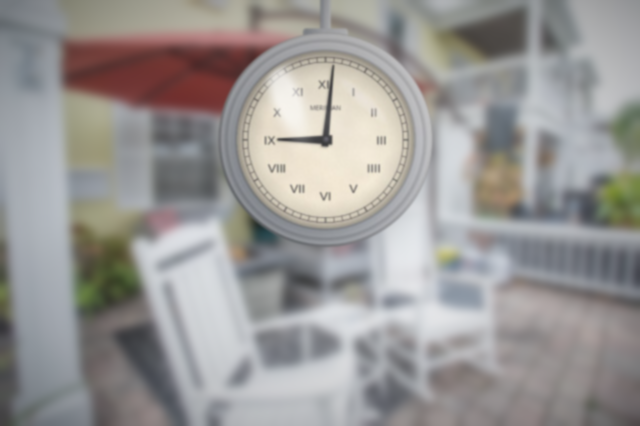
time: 9:01
